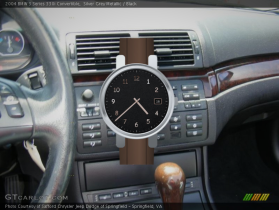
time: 4:38
